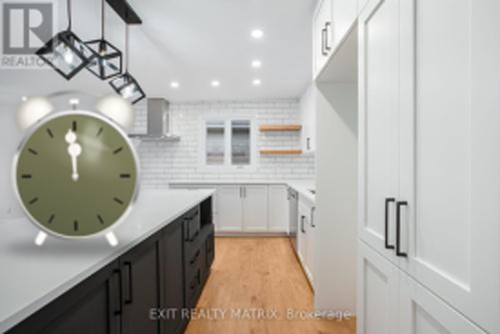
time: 11:59
